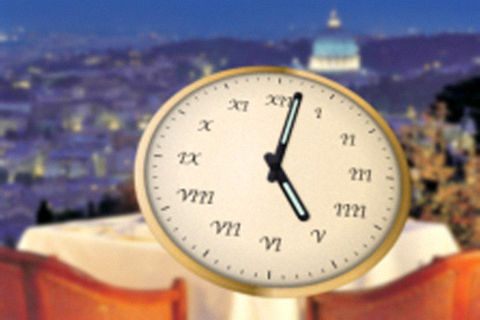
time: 5:02
